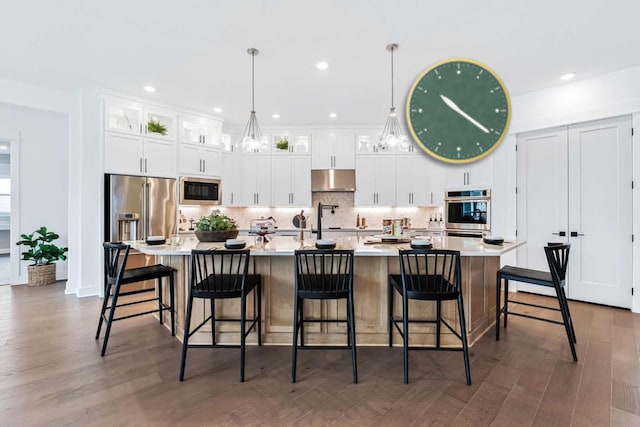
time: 10:21
